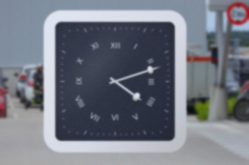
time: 4:12
